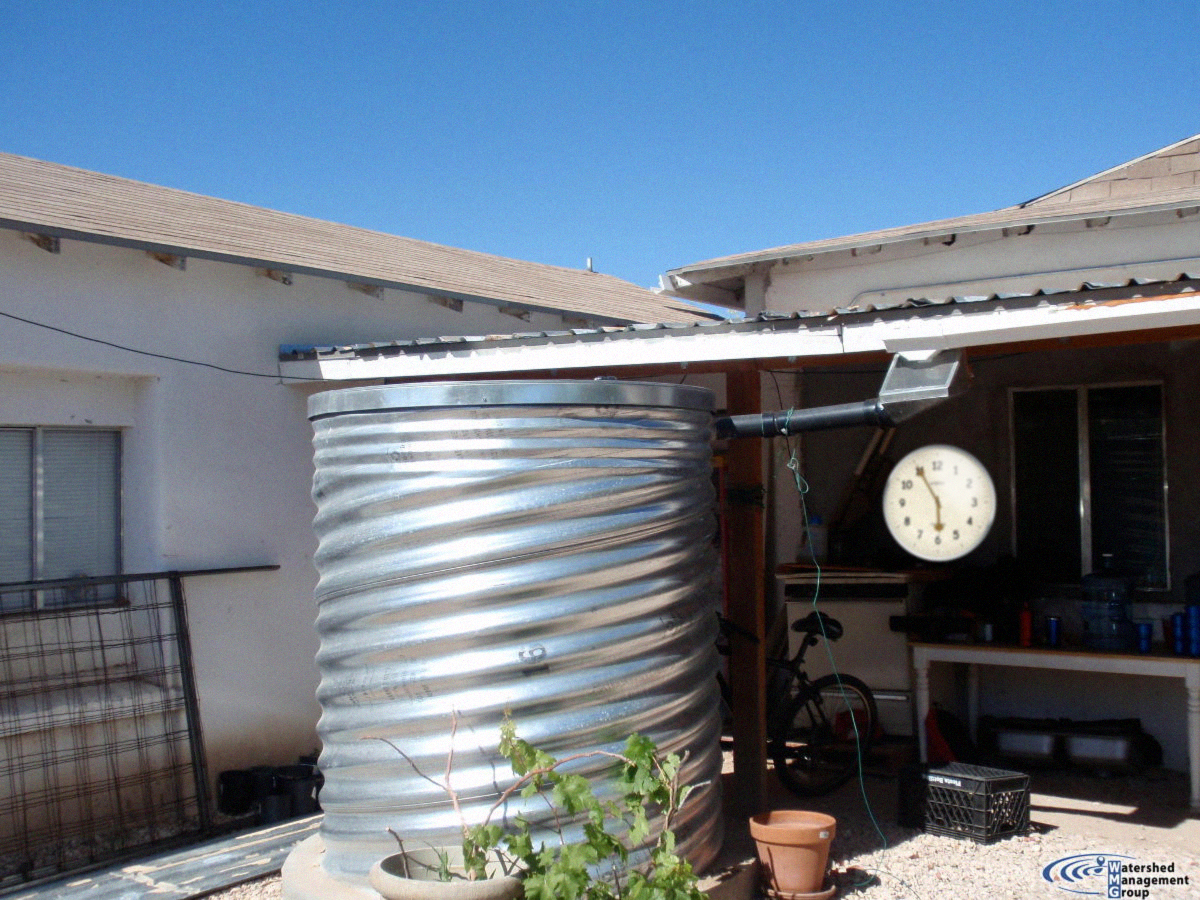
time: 5:55
